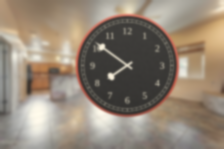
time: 7:51
